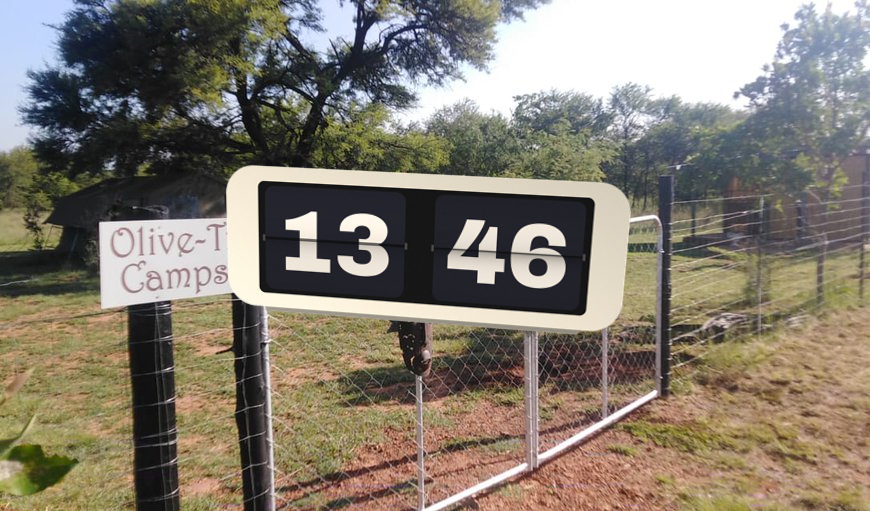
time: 13:46
